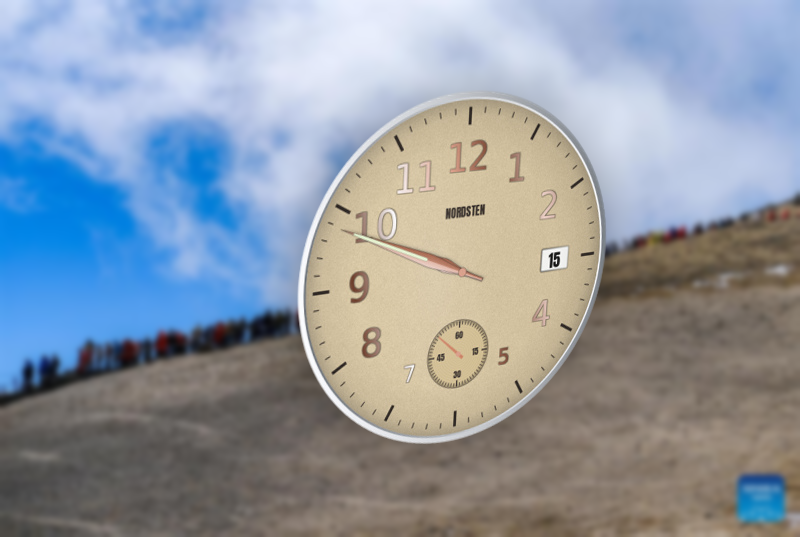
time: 9:48:52
